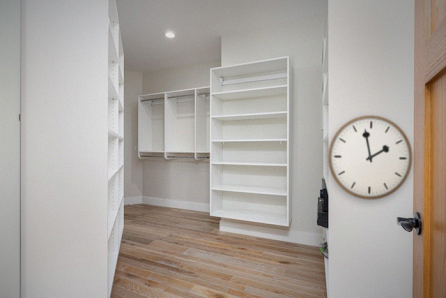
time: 1:58
